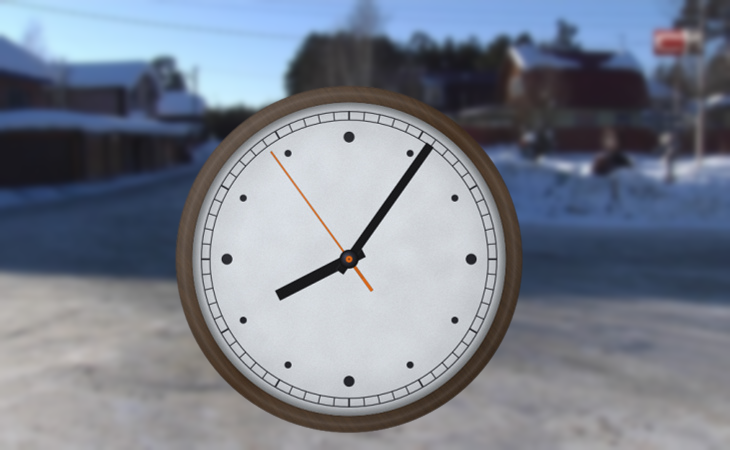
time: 8:05:54
